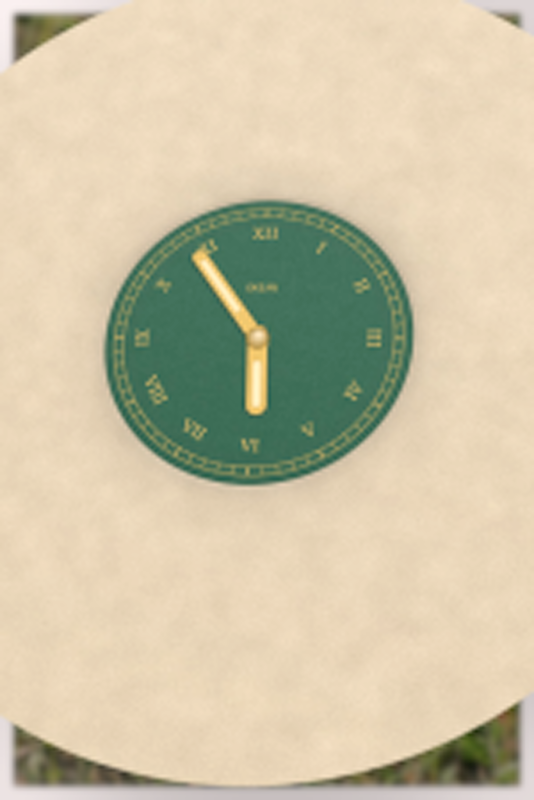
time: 5:54
